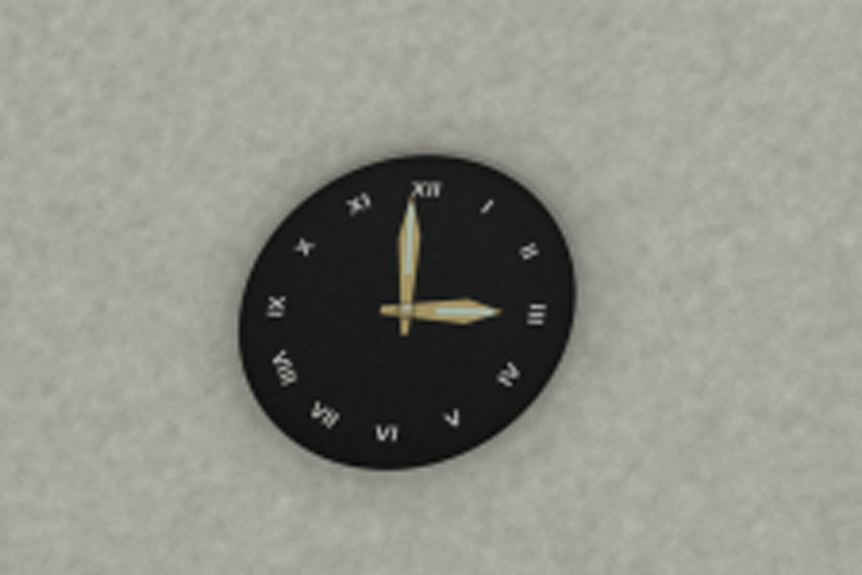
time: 2:59
